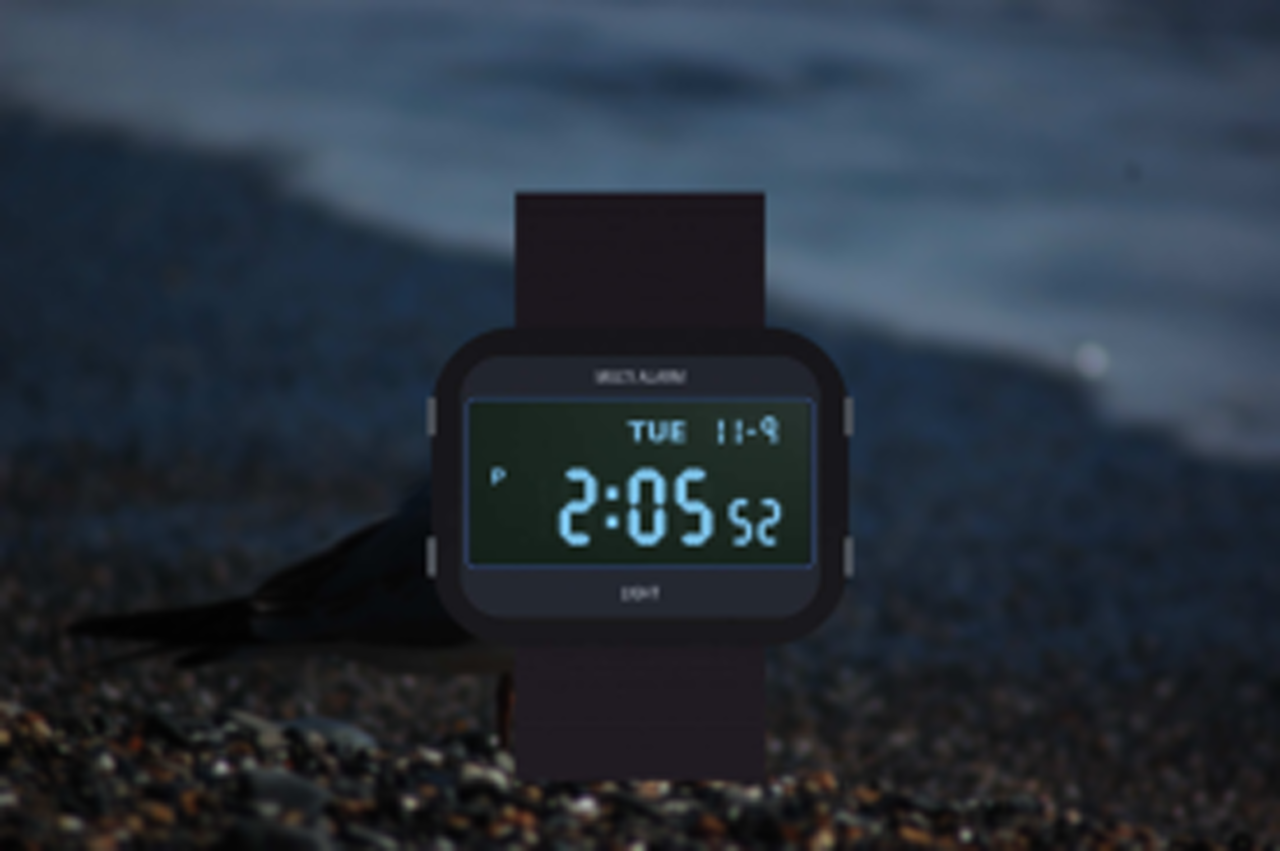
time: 2:05:52
